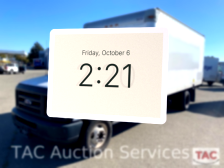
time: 2:21
